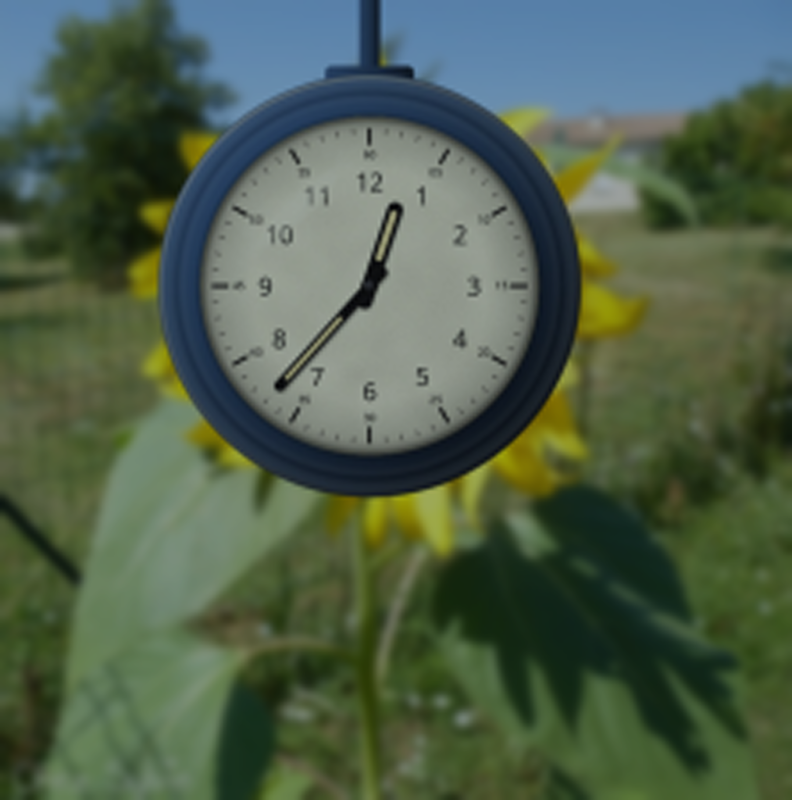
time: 12:37
